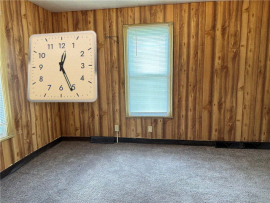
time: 12:26
